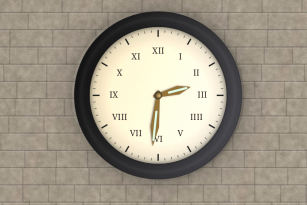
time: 2:31
